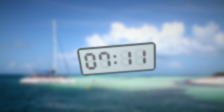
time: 7:11
